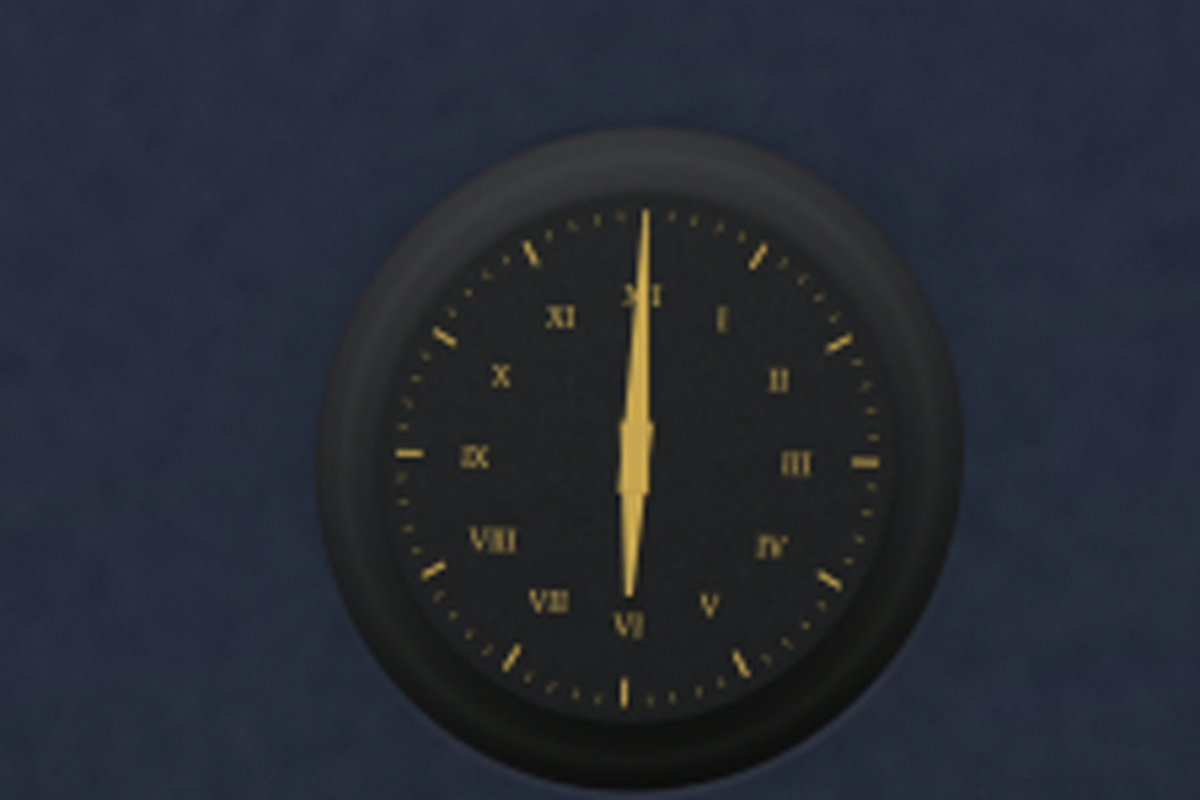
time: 6:00
